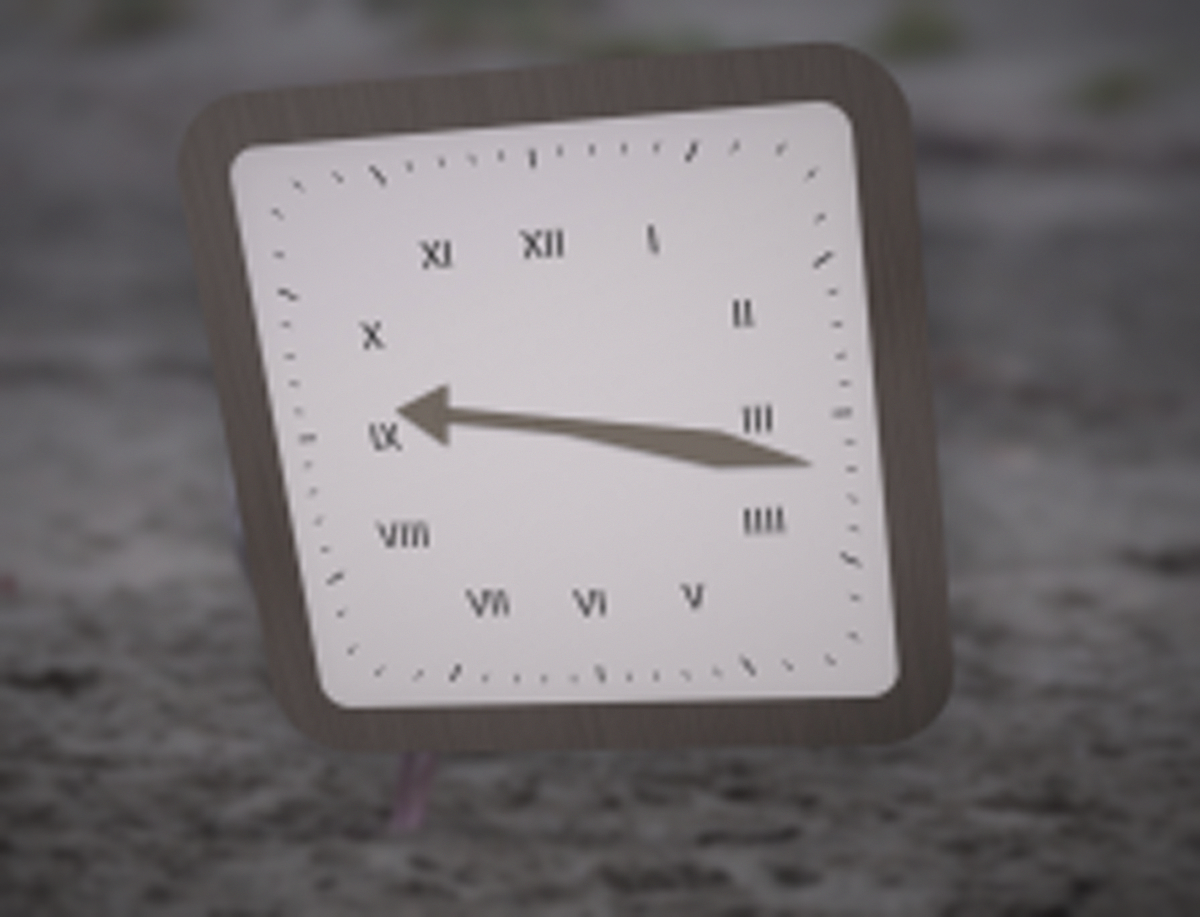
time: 9:17
